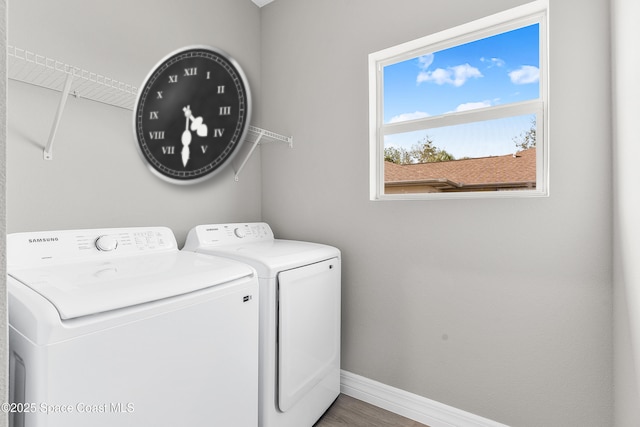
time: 4:30
